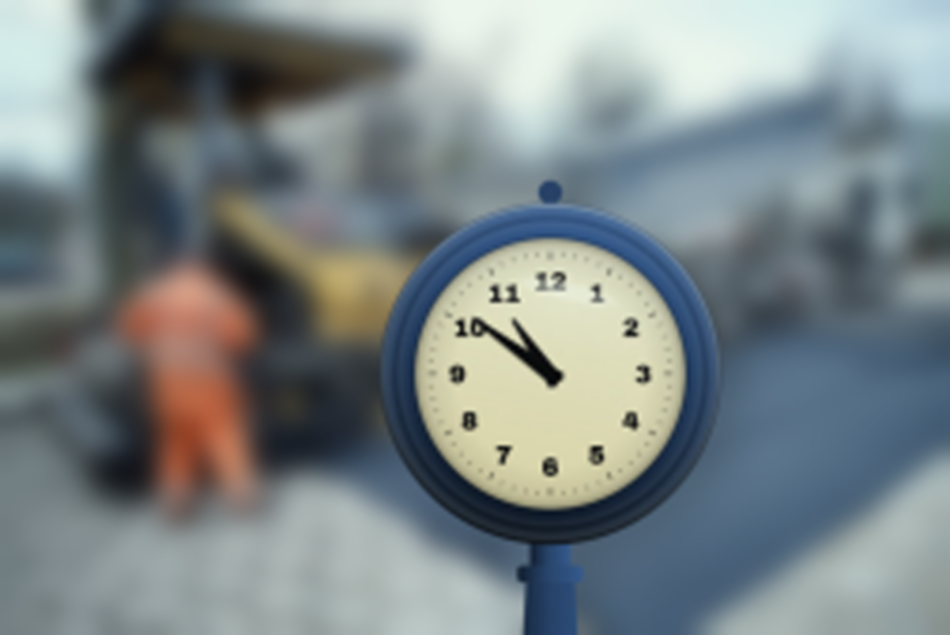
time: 10:51
